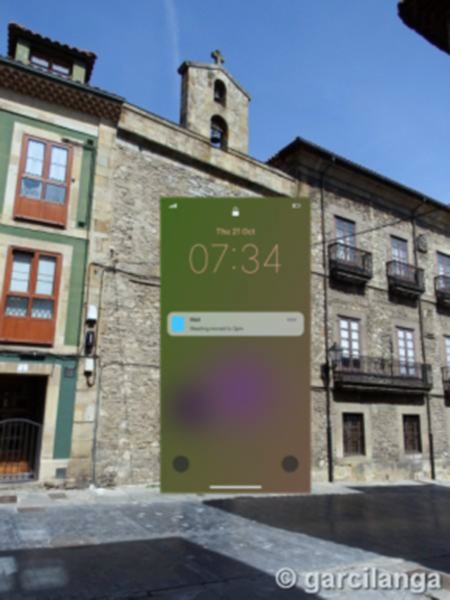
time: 7:34
